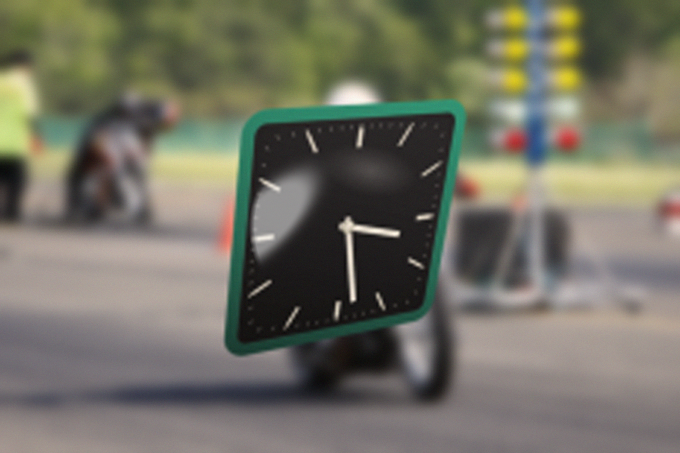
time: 3:28
